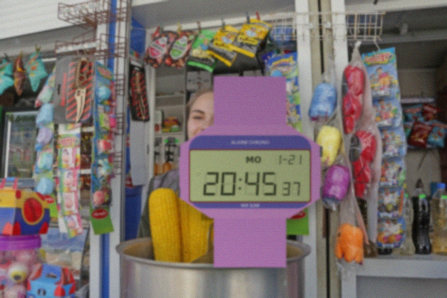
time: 20:45:37
